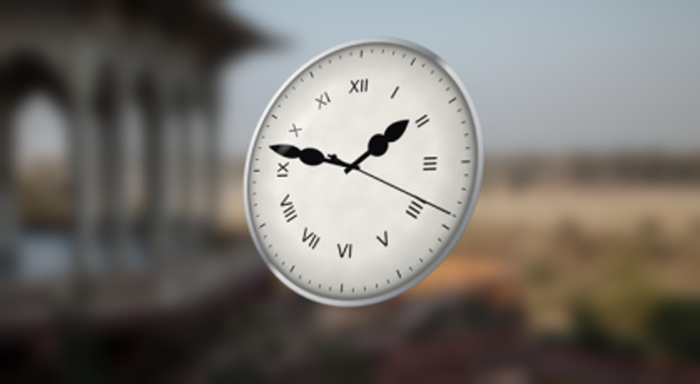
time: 1:47:19
